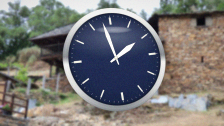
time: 1:58
